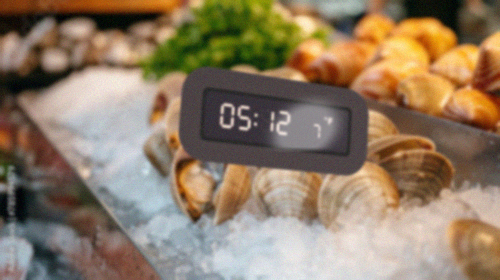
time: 5:12
